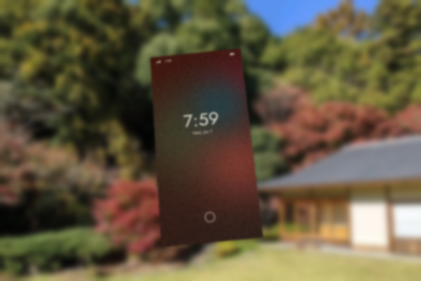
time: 7:59
